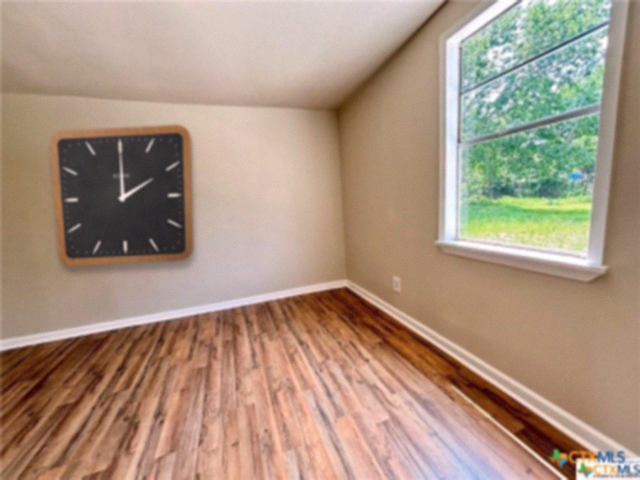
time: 2:00
